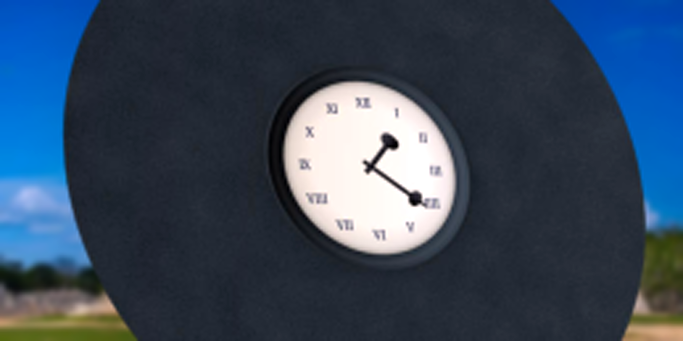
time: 1:21
